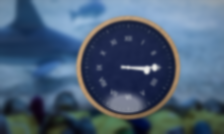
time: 3:15
